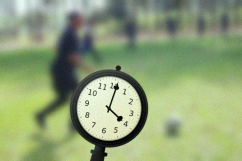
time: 4:01
